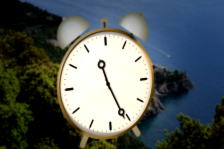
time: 11:26
